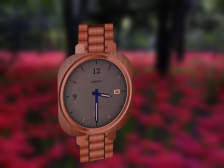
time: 3:30
